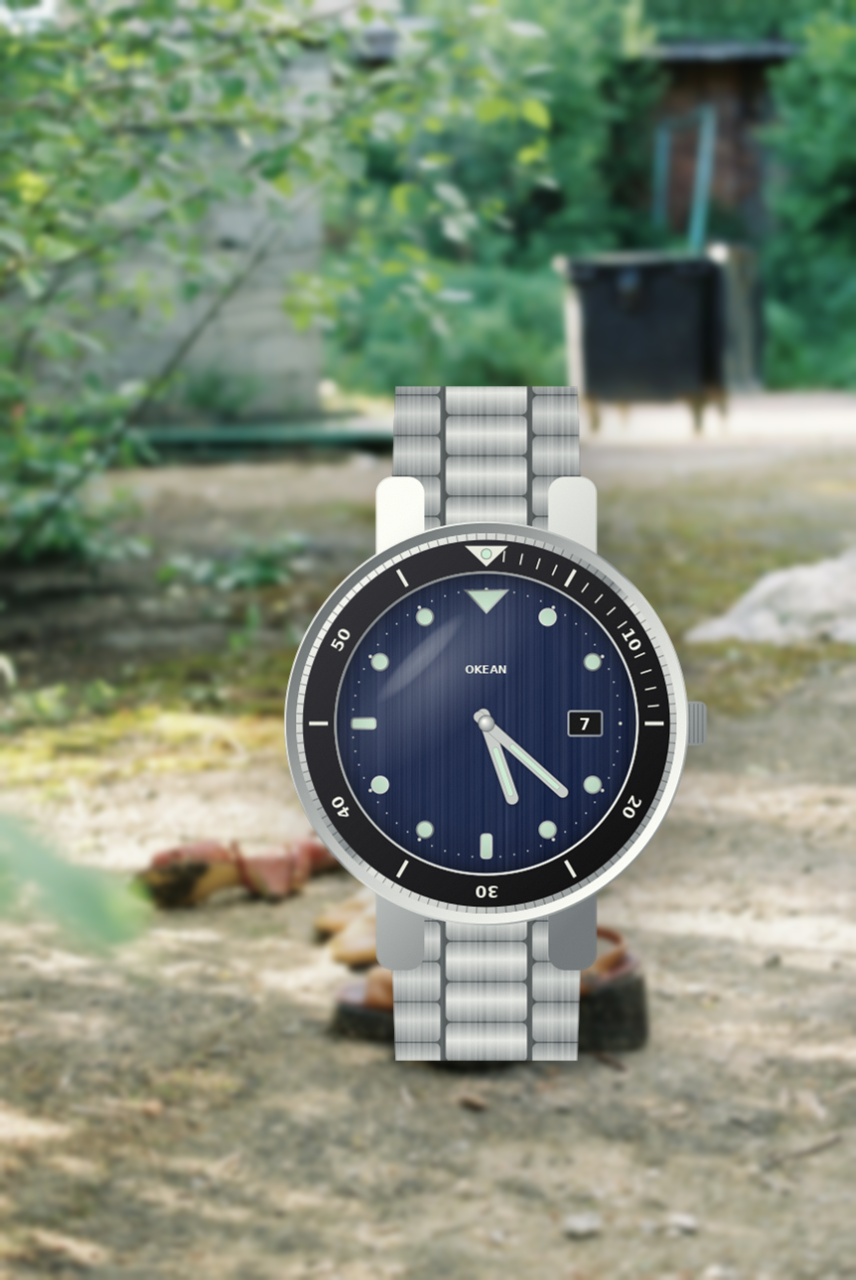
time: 5:22
